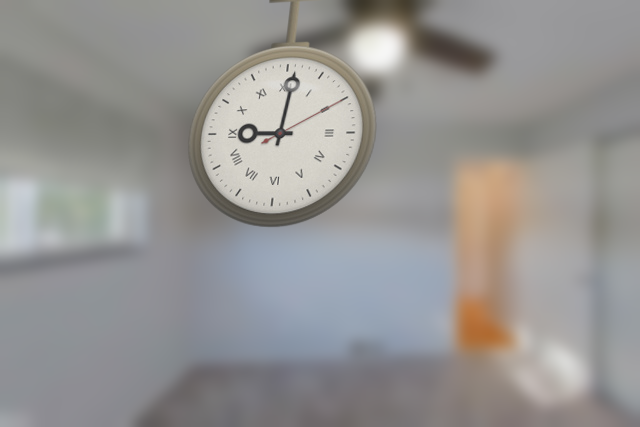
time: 9:01:10
